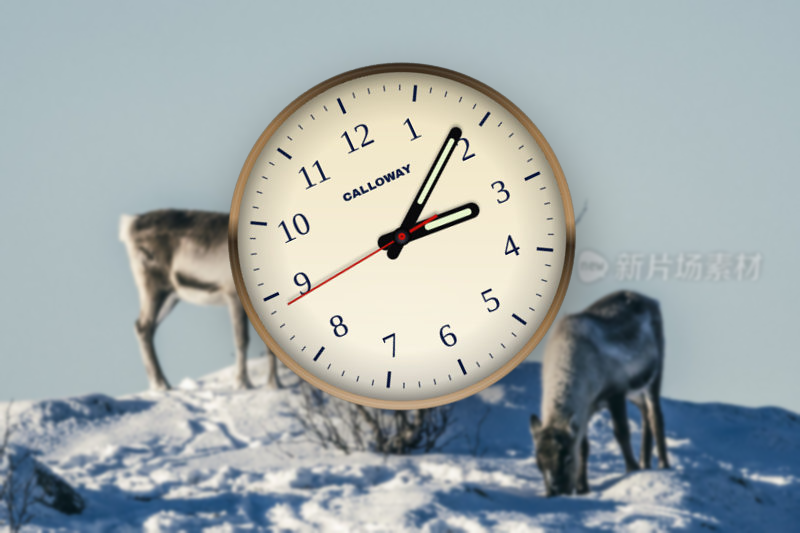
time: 3:08:44
